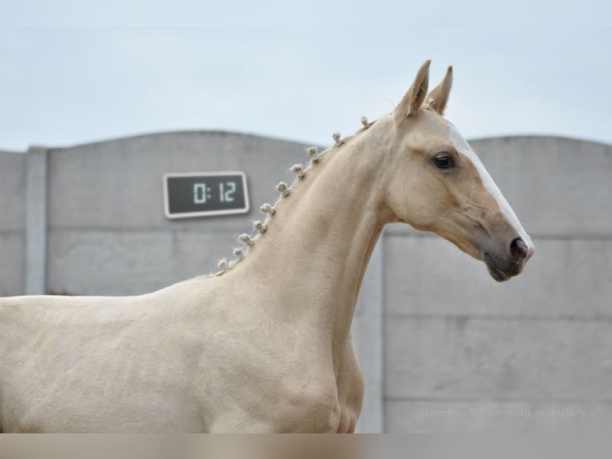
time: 0:12
